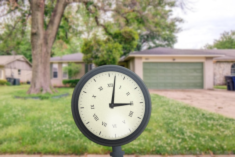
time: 3:02
